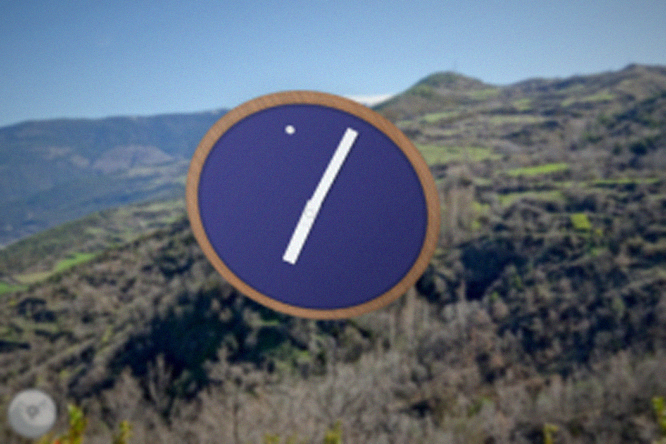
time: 7:06
